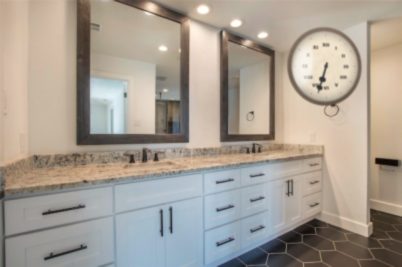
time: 6:33
